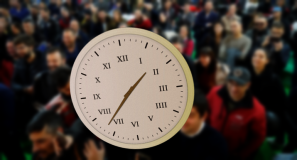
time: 1:37
